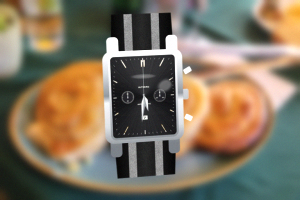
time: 5:31
